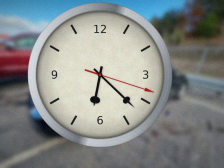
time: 6:22:18
